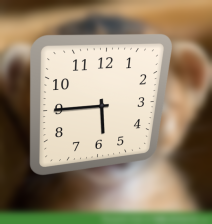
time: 5:45
